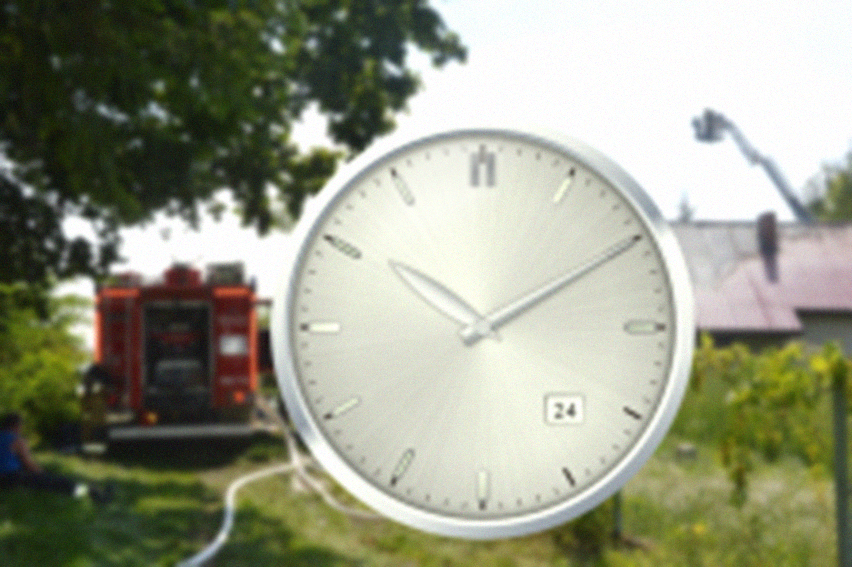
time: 10:10
